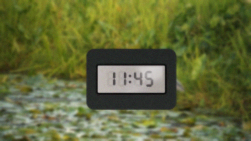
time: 11:45
